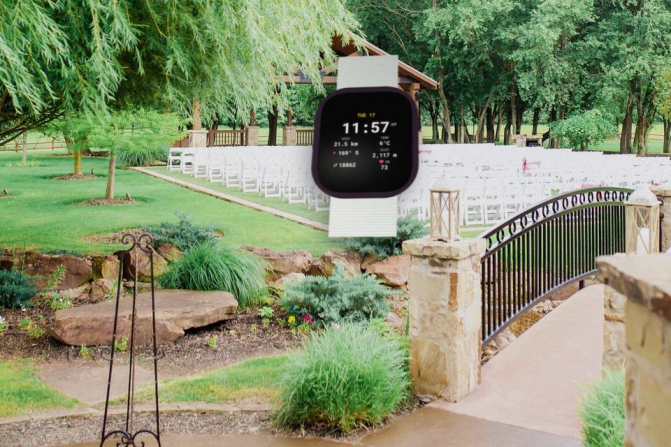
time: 11:57
